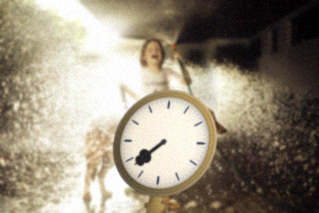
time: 7:38
